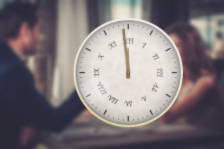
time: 11:59
